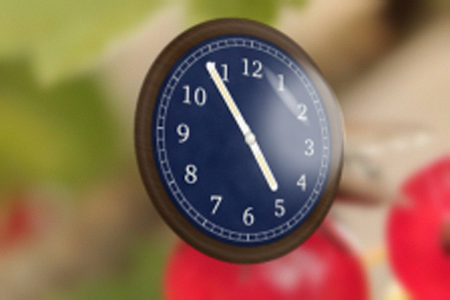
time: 4:54
